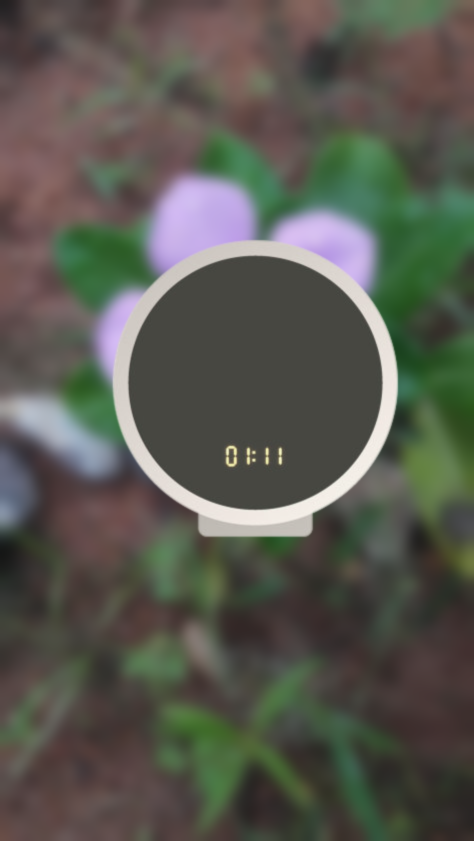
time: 1:11
